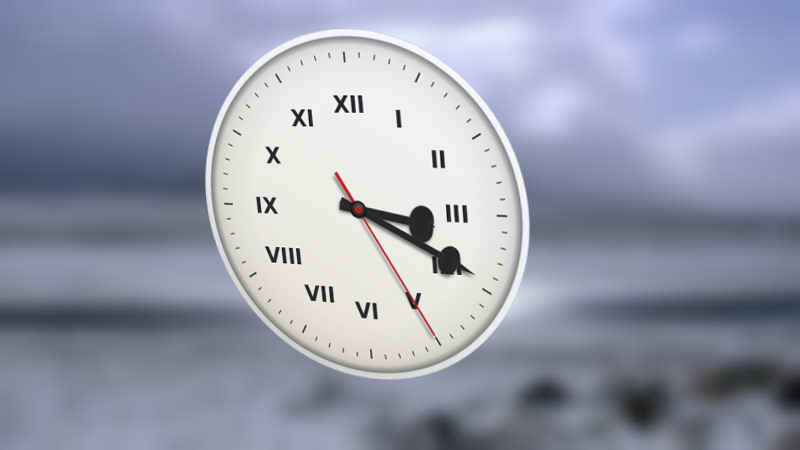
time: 3:19:25
